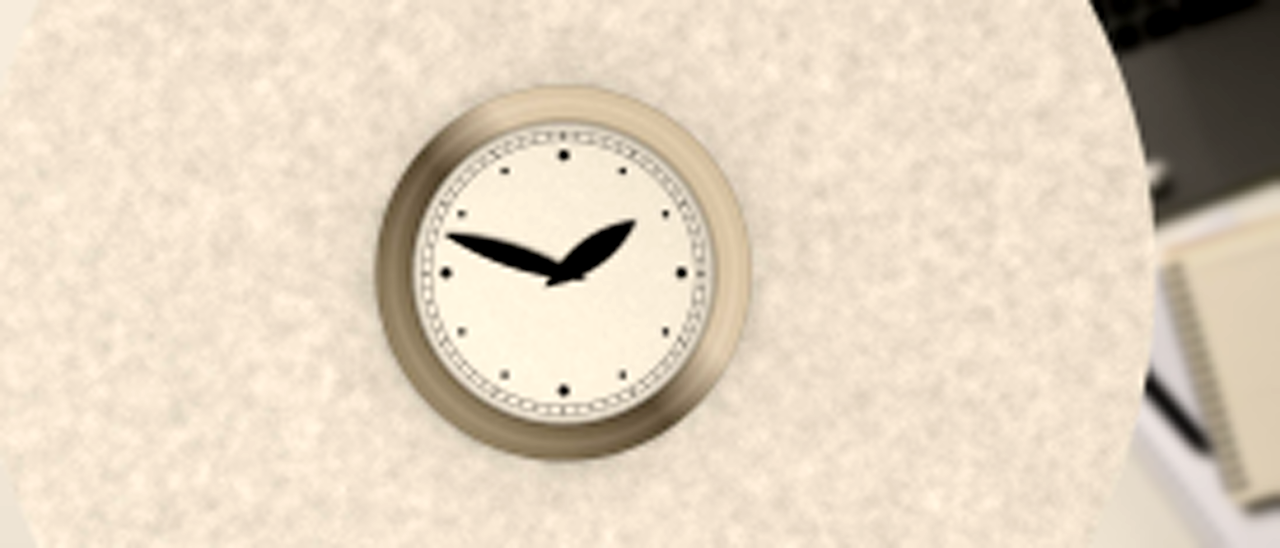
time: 1:48
